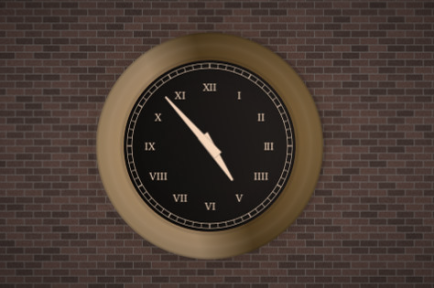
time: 4:53
